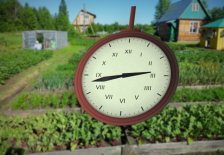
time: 2:43
